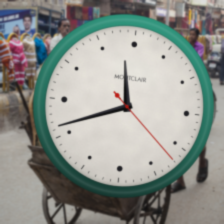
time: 11:41:22
